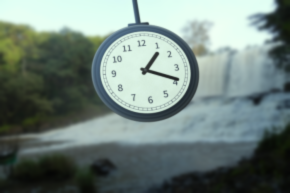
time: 1:19
